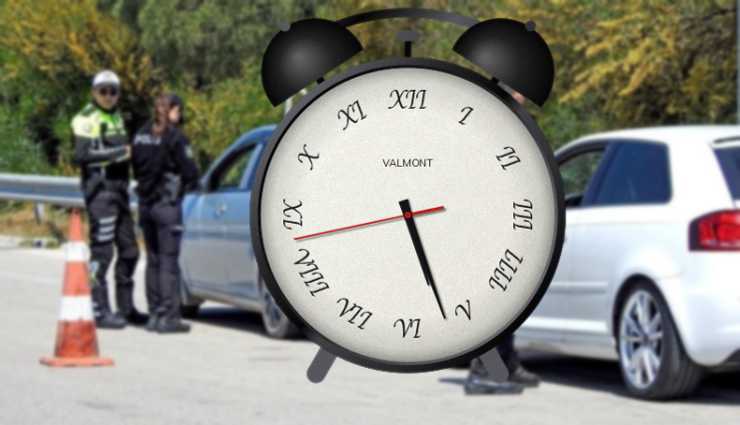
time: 5:26:43
